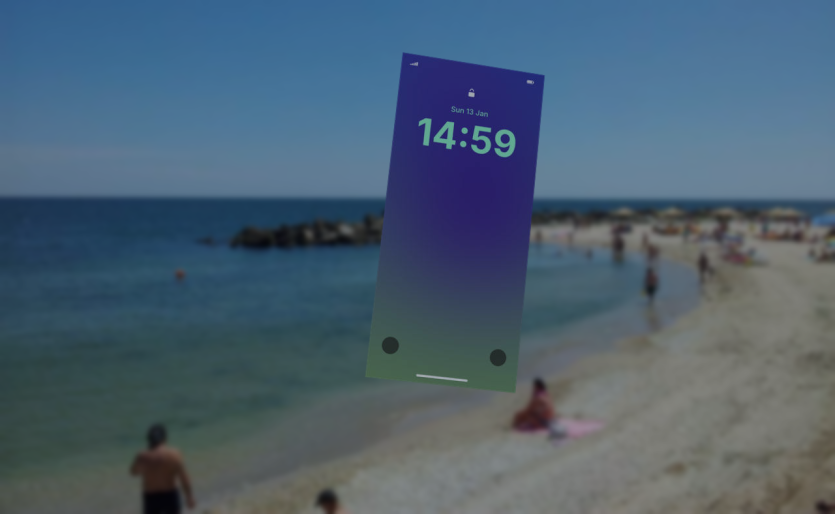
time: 14:59
